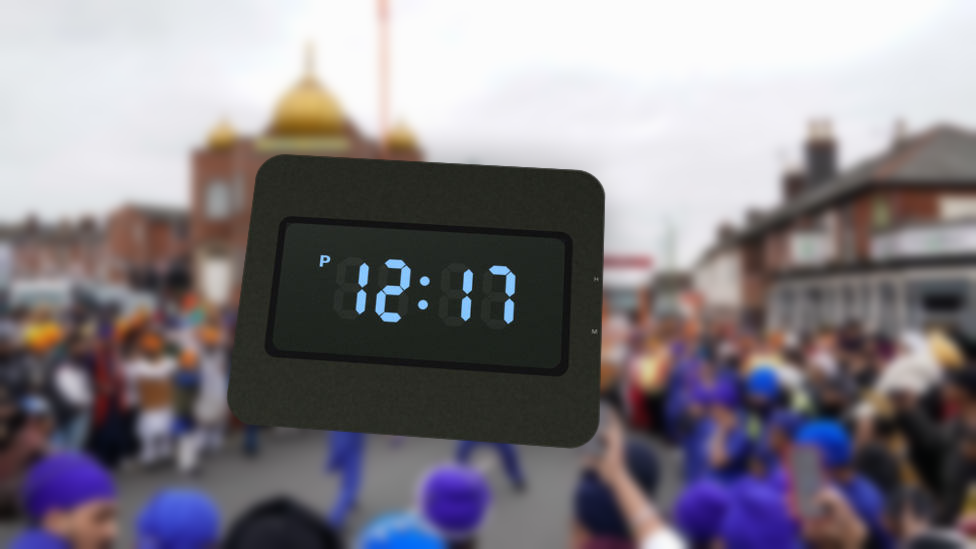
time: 12:17
